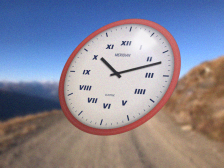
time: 10:12
